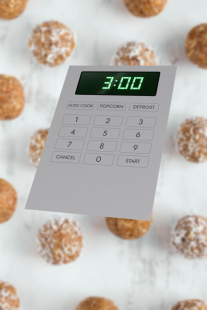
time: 3:00
